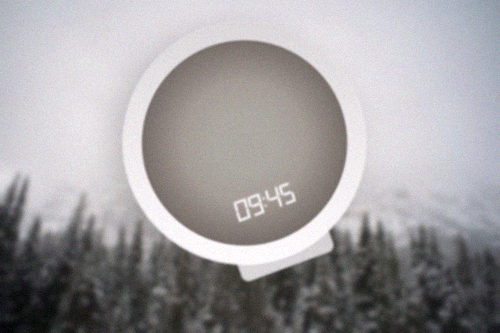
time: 9:45
